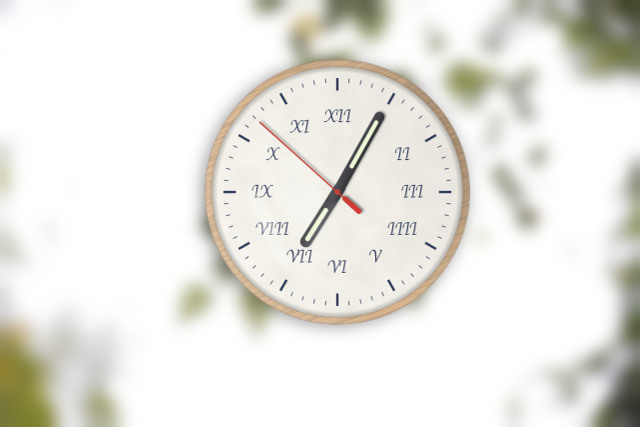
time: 7:04:52
